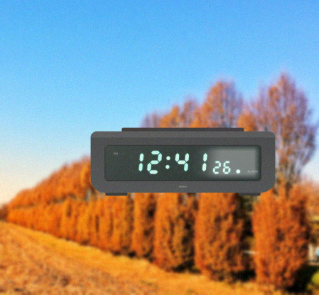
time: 12:41:26
